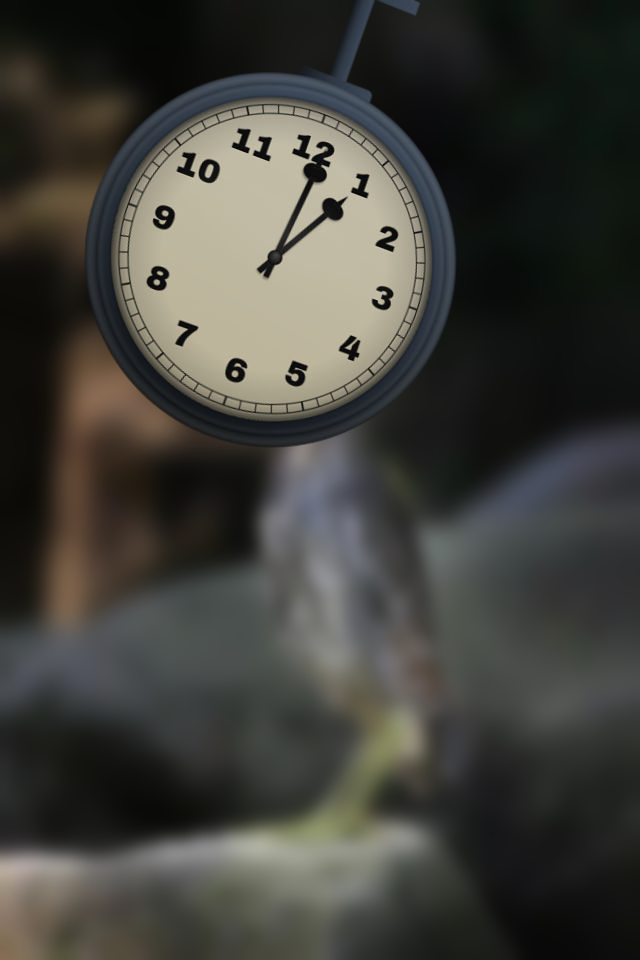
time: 1:01
